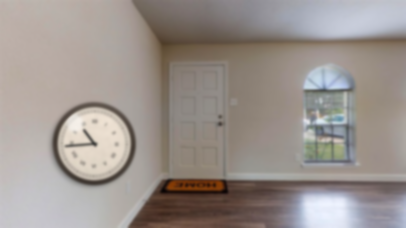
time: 10:44
